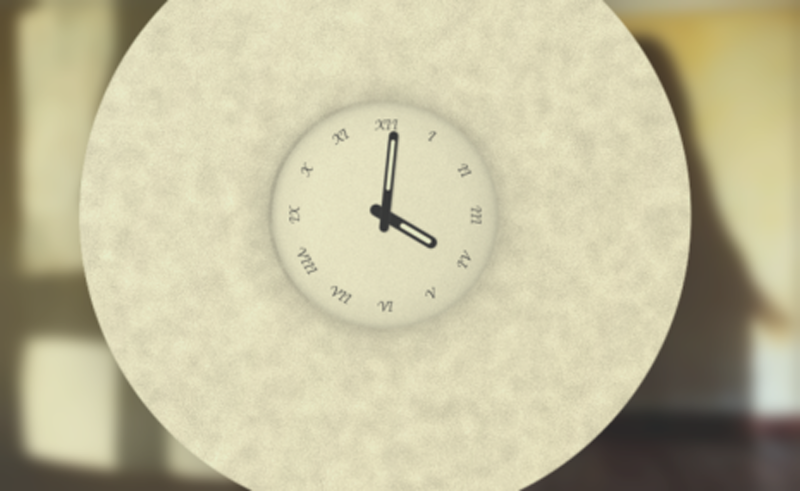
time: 4:01
